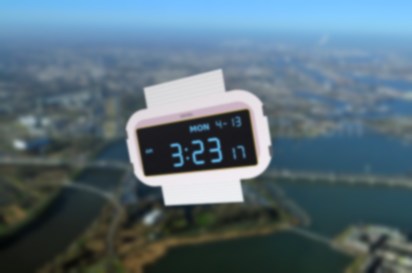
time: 3:23:17
